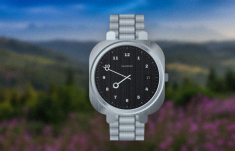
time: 7:49
